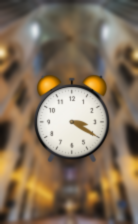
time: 3:20
